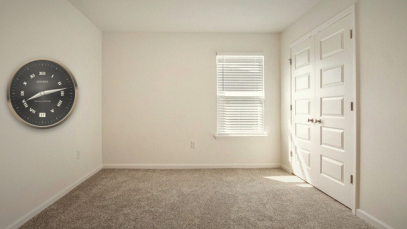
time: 8:13
